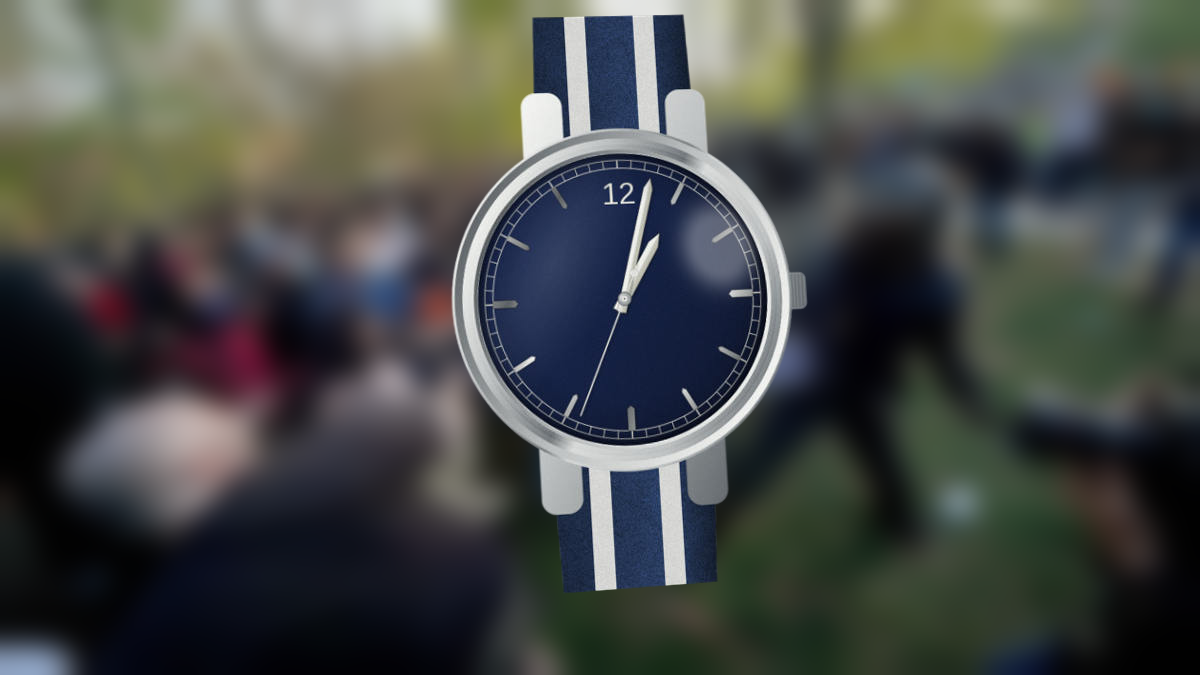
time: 1:02:34
